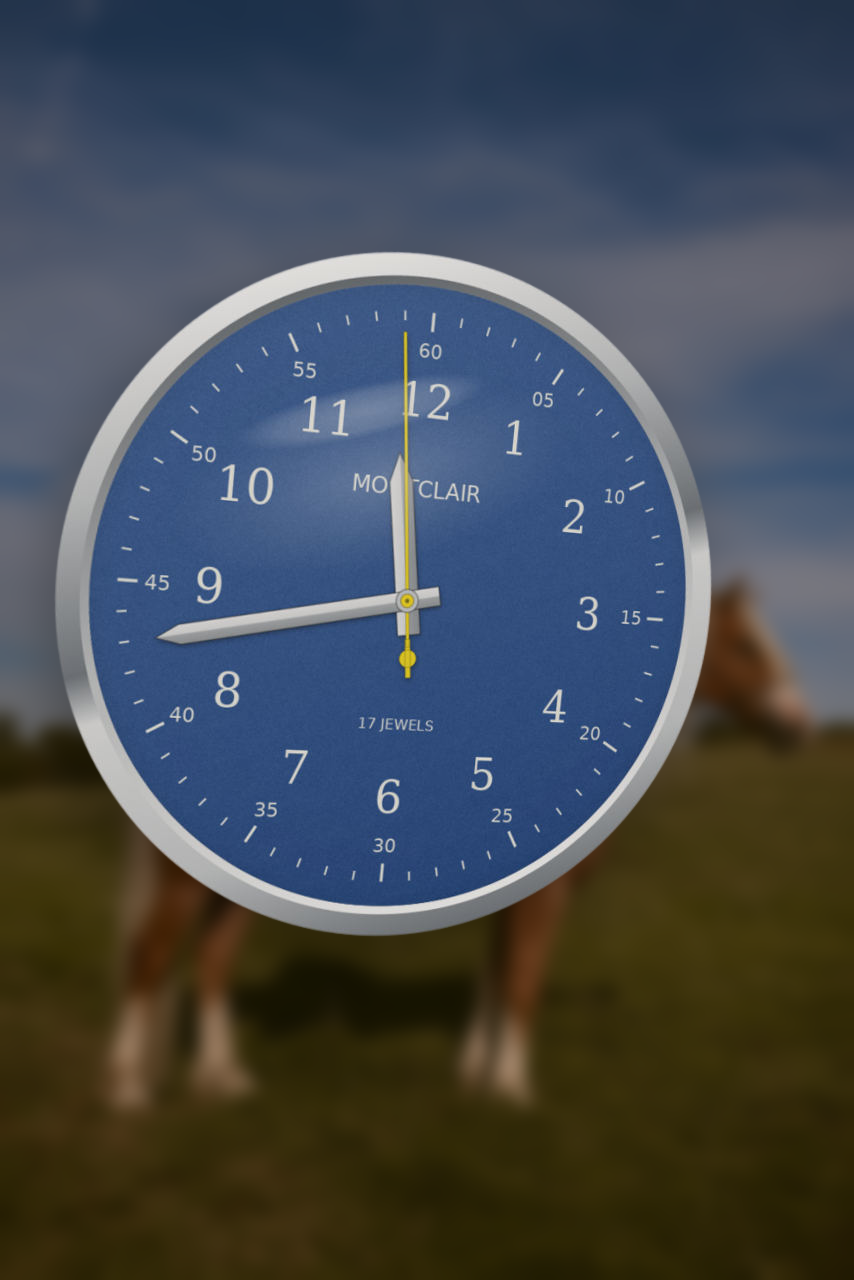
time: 11:42:59
